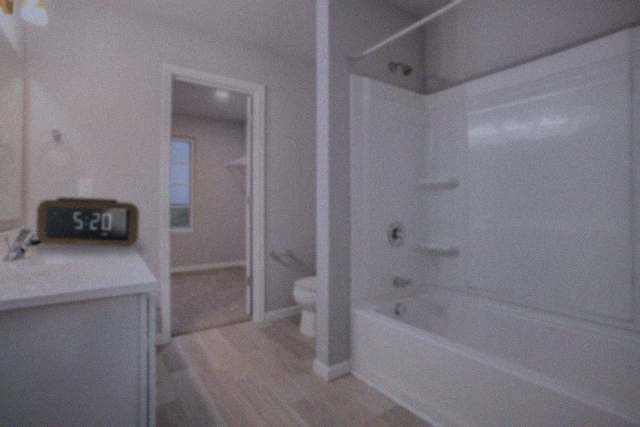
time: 5:20
